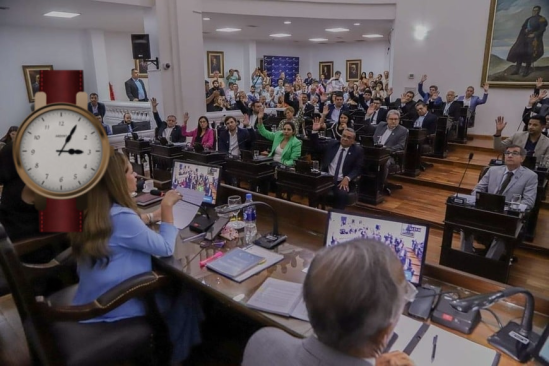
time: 3:05
